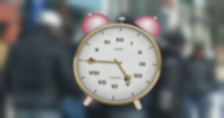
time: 4:45
